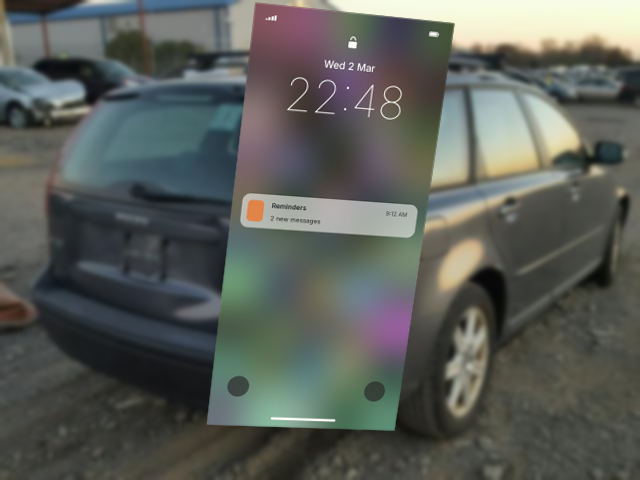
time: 22:48
